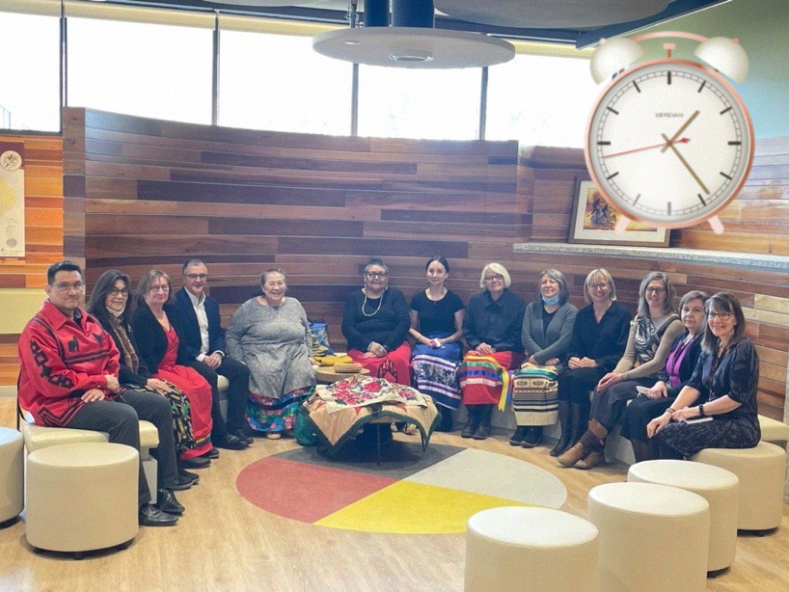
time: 1:23:43
